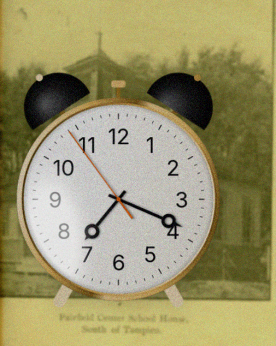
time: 7:18:54
